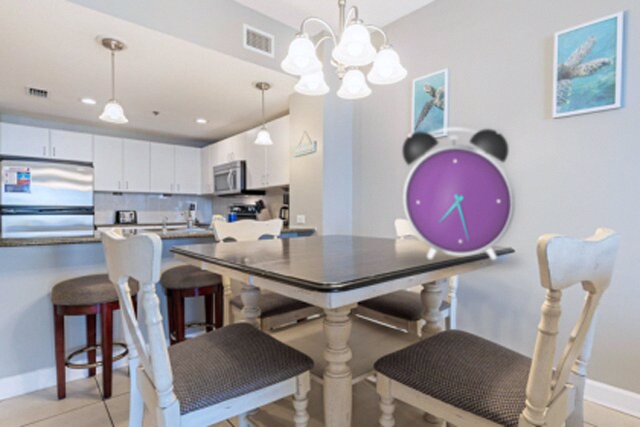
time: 7:28
